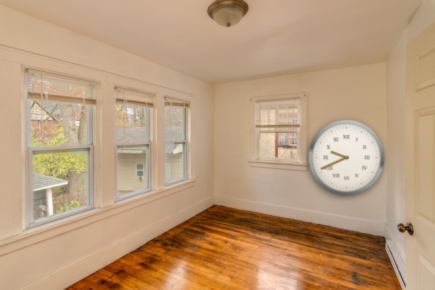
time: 9:41
